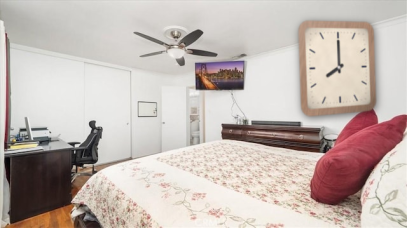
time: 8:00
